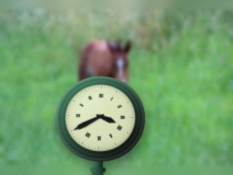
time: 3:40
